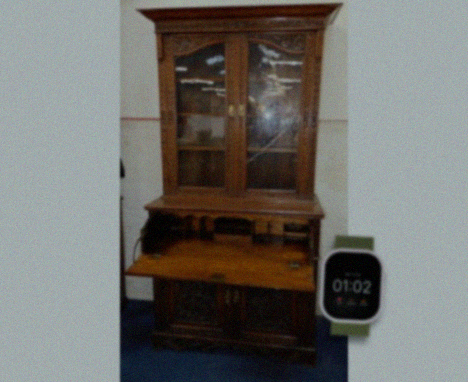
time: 1:02
